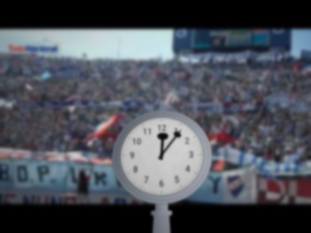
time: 12:06
